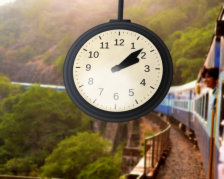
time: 2:08
